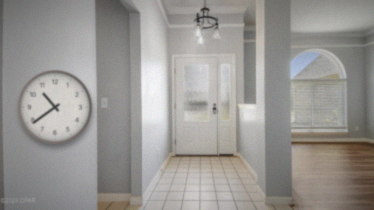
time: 10:39
